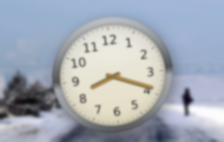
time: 8:19
